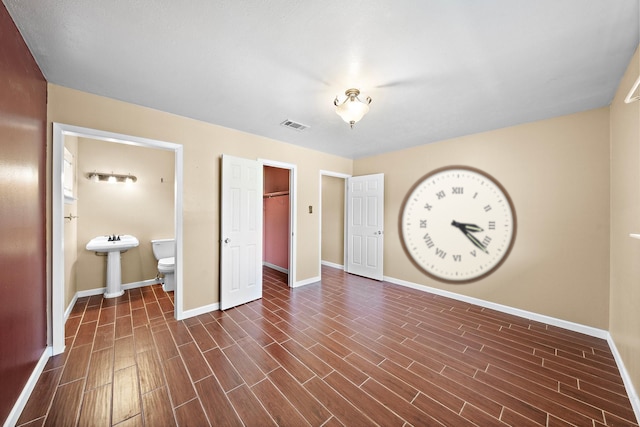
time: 3:22
